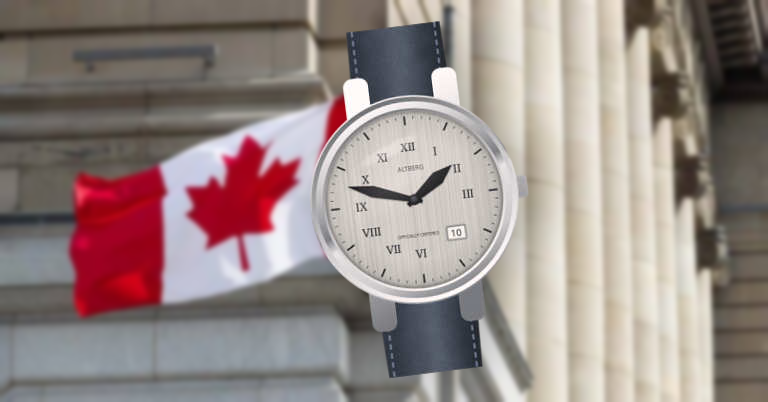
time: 1:48
